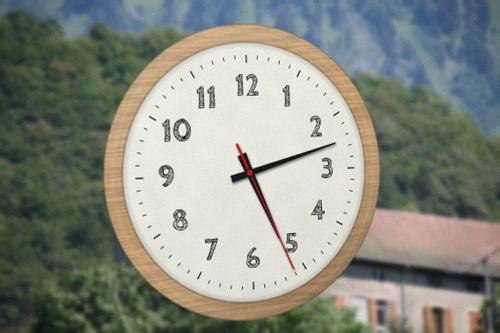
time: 5:12:26
